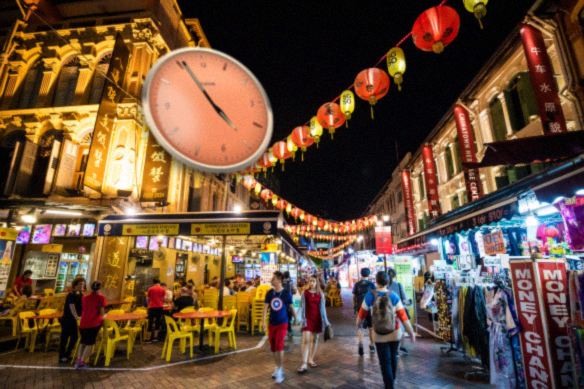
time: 4:56
